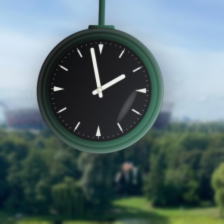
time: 1:58
